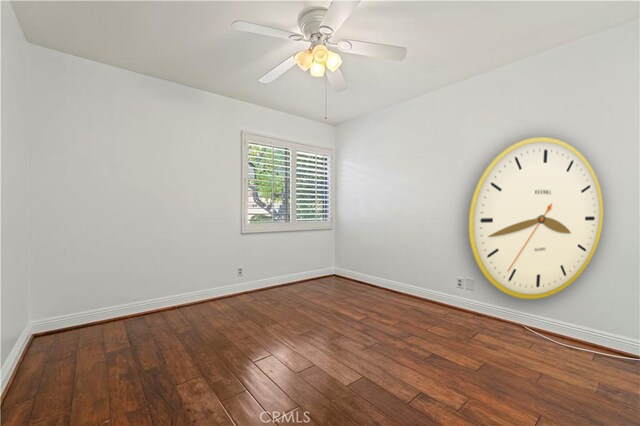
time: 3:42:36
